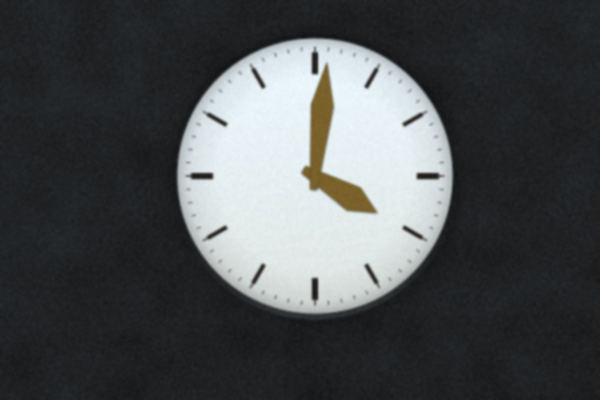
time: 4:01
